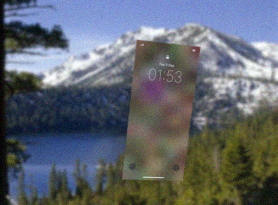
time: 1:53
